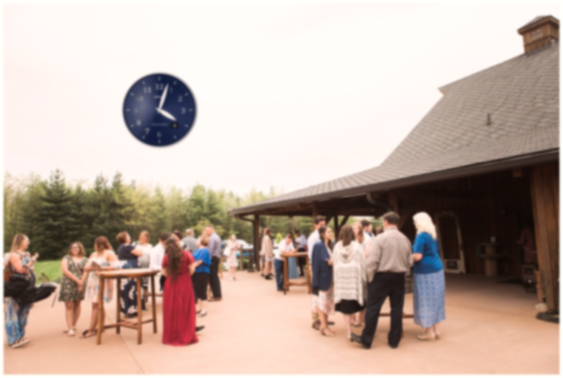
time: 4:03
